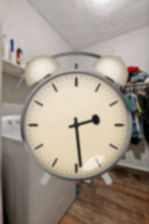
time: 2:29
